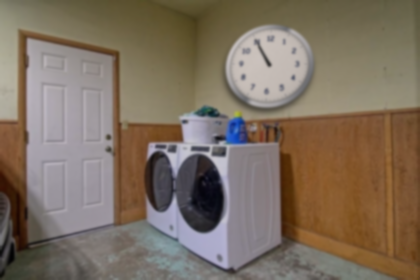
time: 10:55
